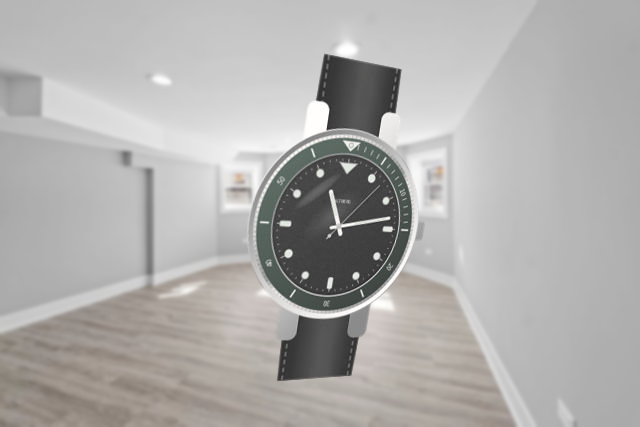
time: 11:13:07
